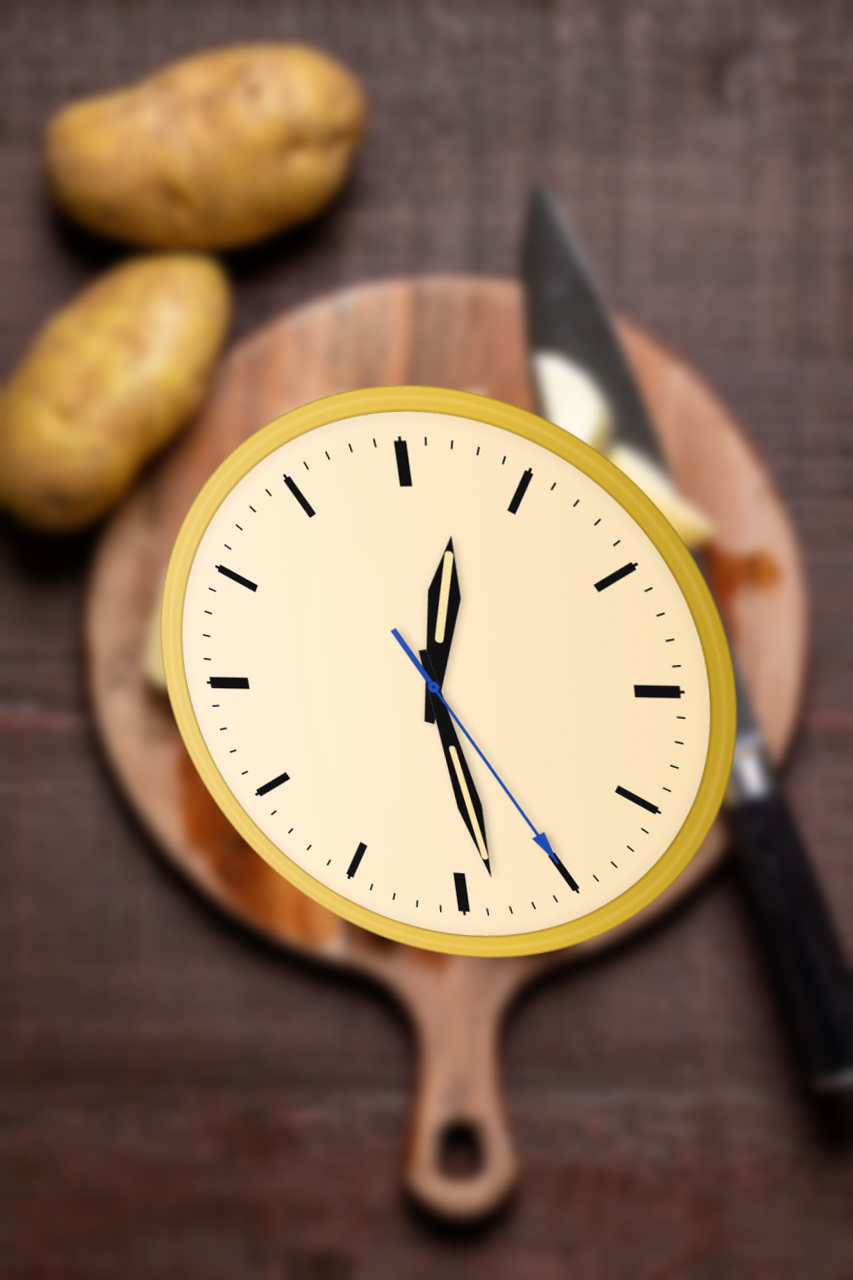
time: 12:28:25
